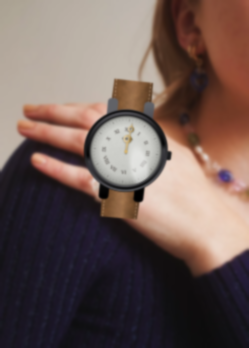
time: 12:01
